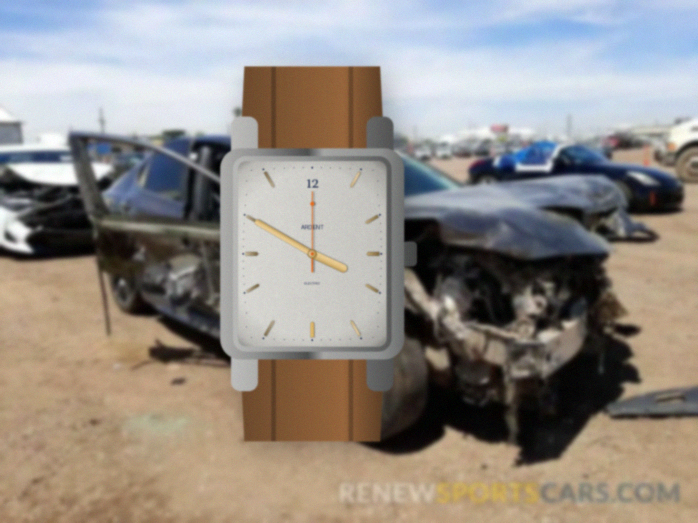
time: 3:50:00
